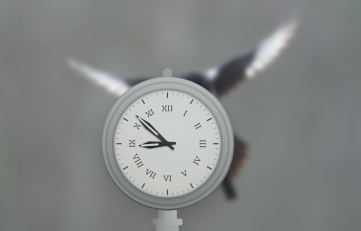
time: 8:52
